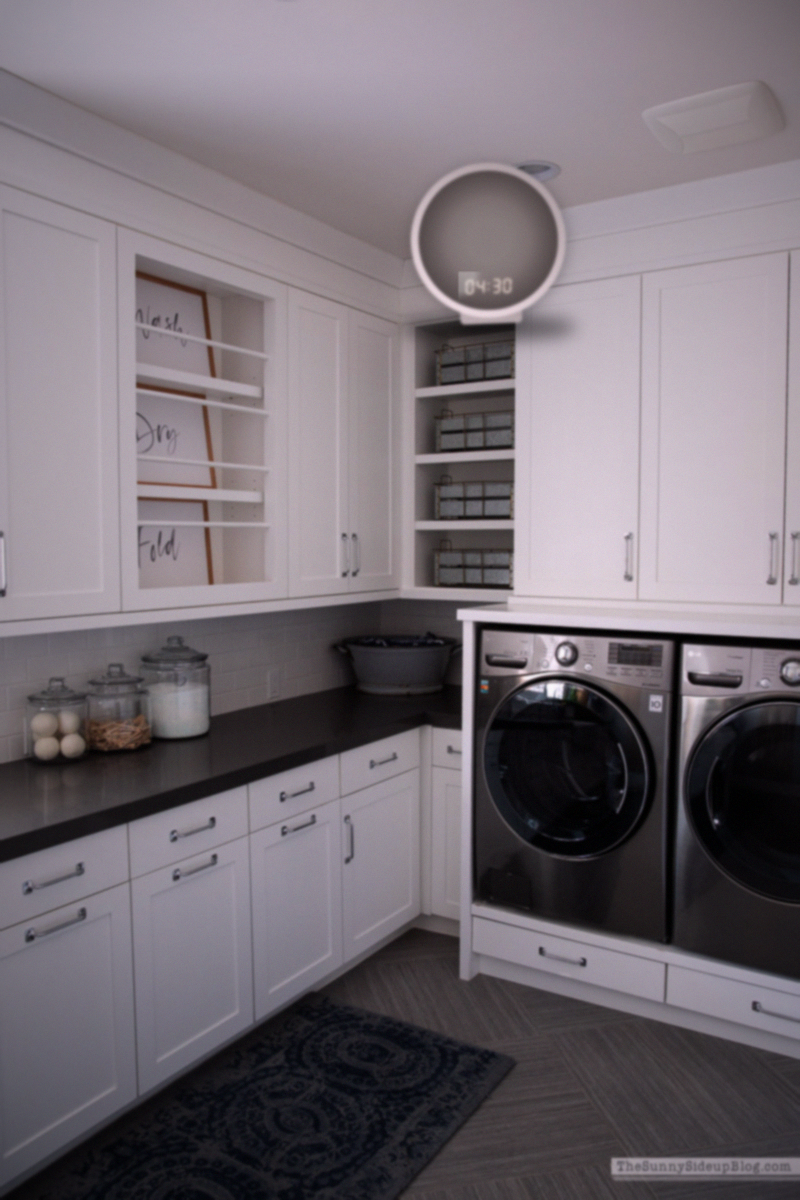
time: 4:30
